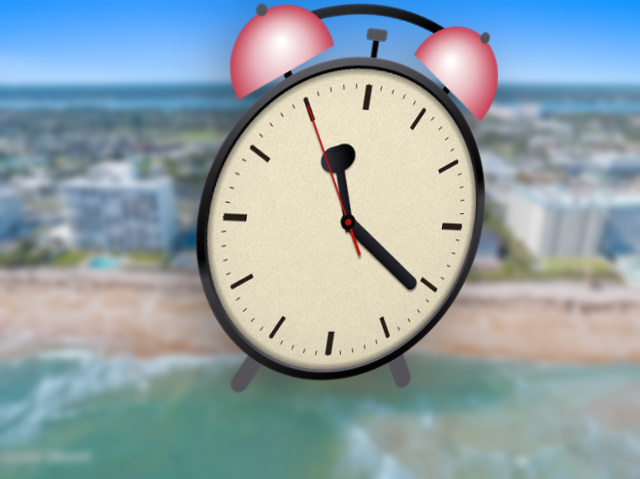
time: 11:20:55
